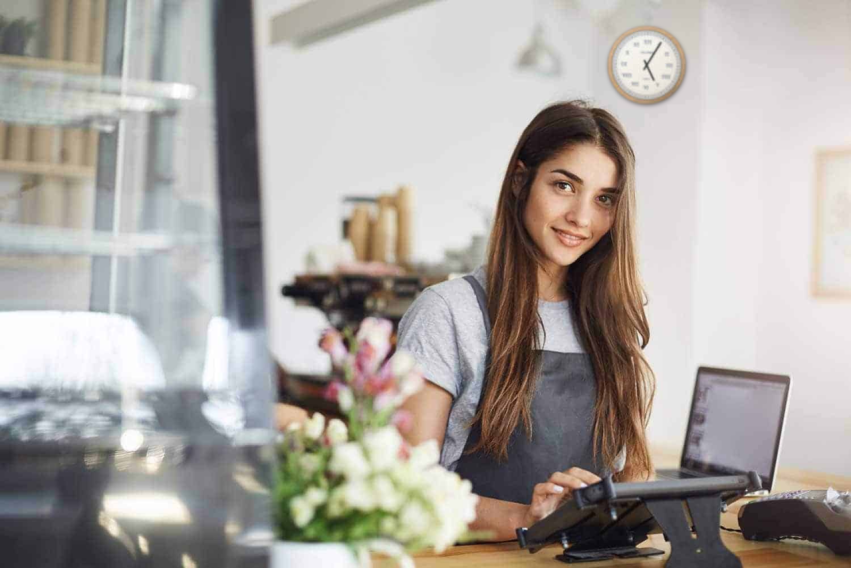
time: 5:05
